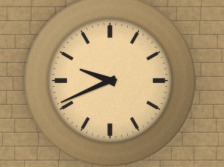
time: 9:41
